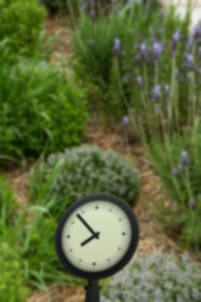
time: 7:53
